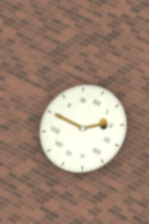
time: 1:45
